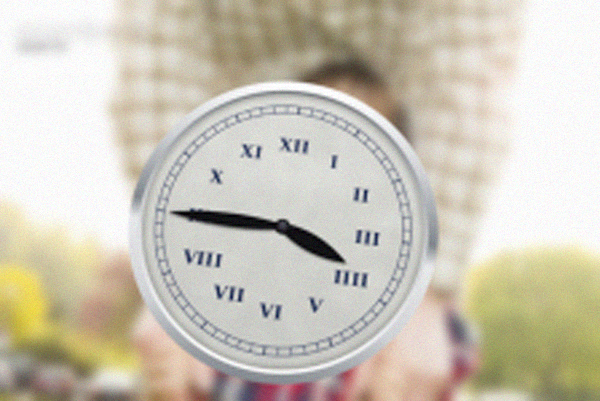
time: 3:45
